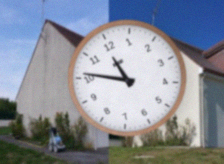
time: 11:51
